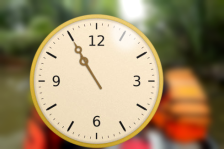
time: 10:55
